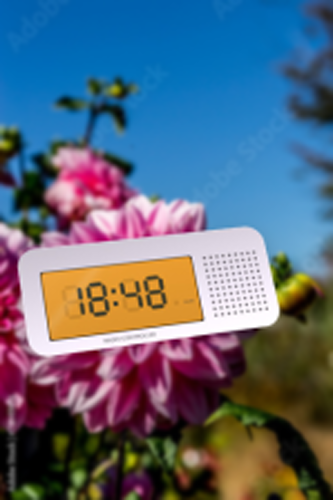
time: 18:48
